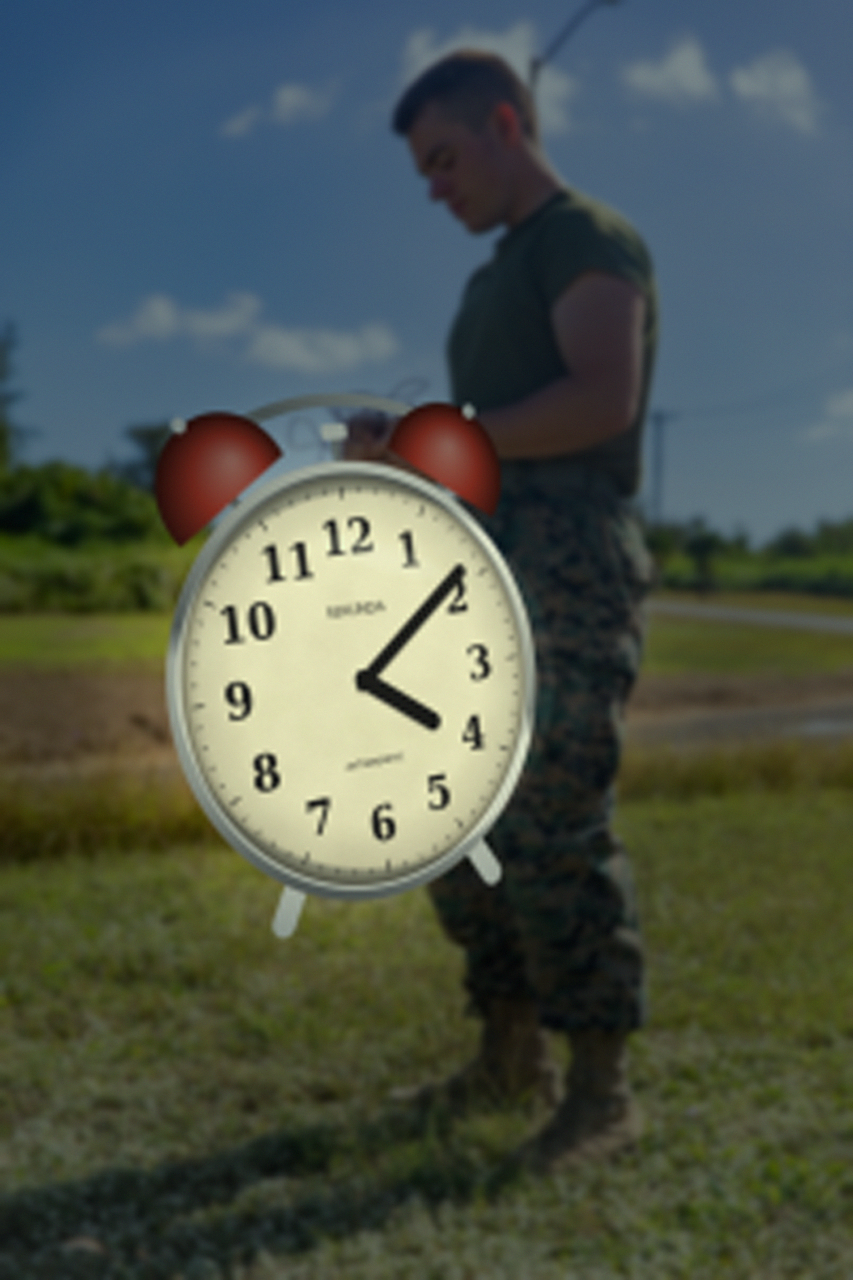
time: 4:09
